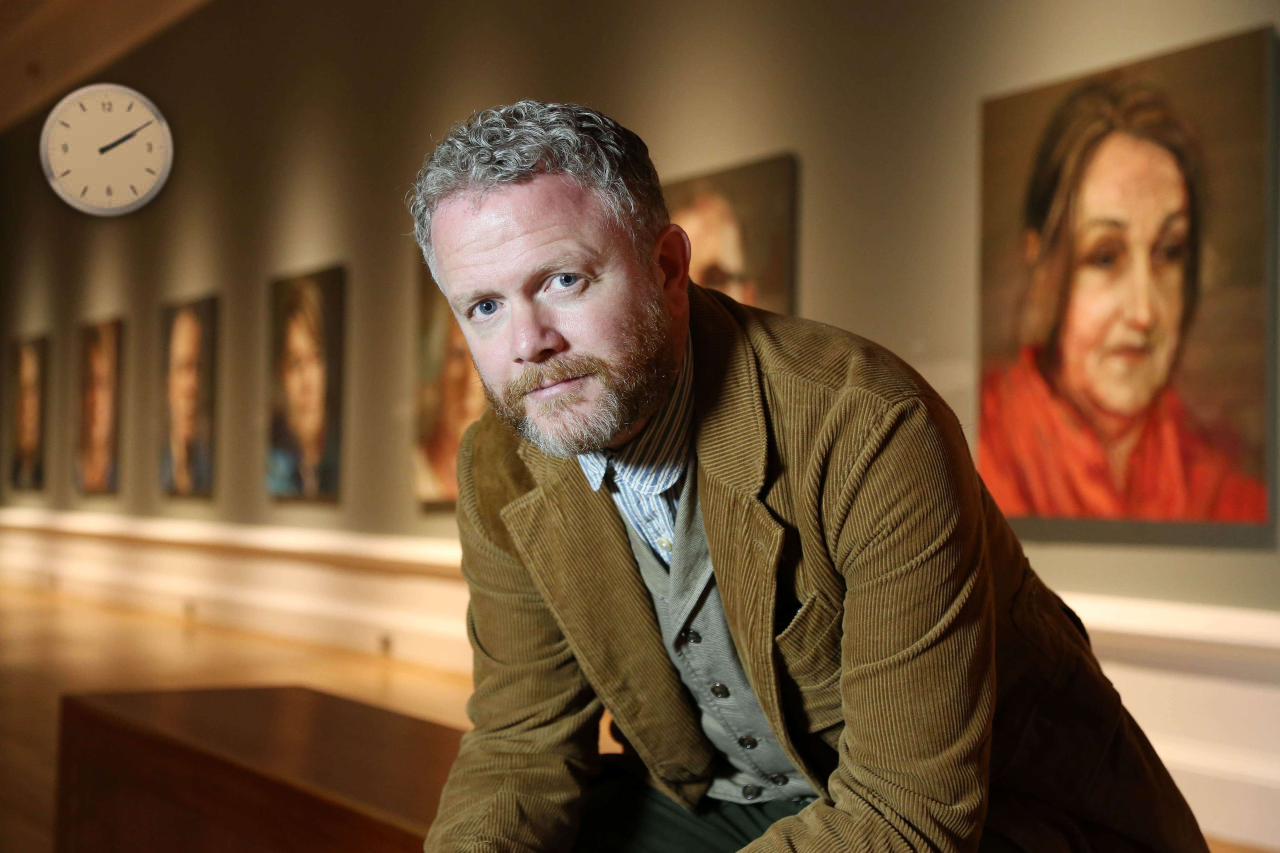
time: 2:10
